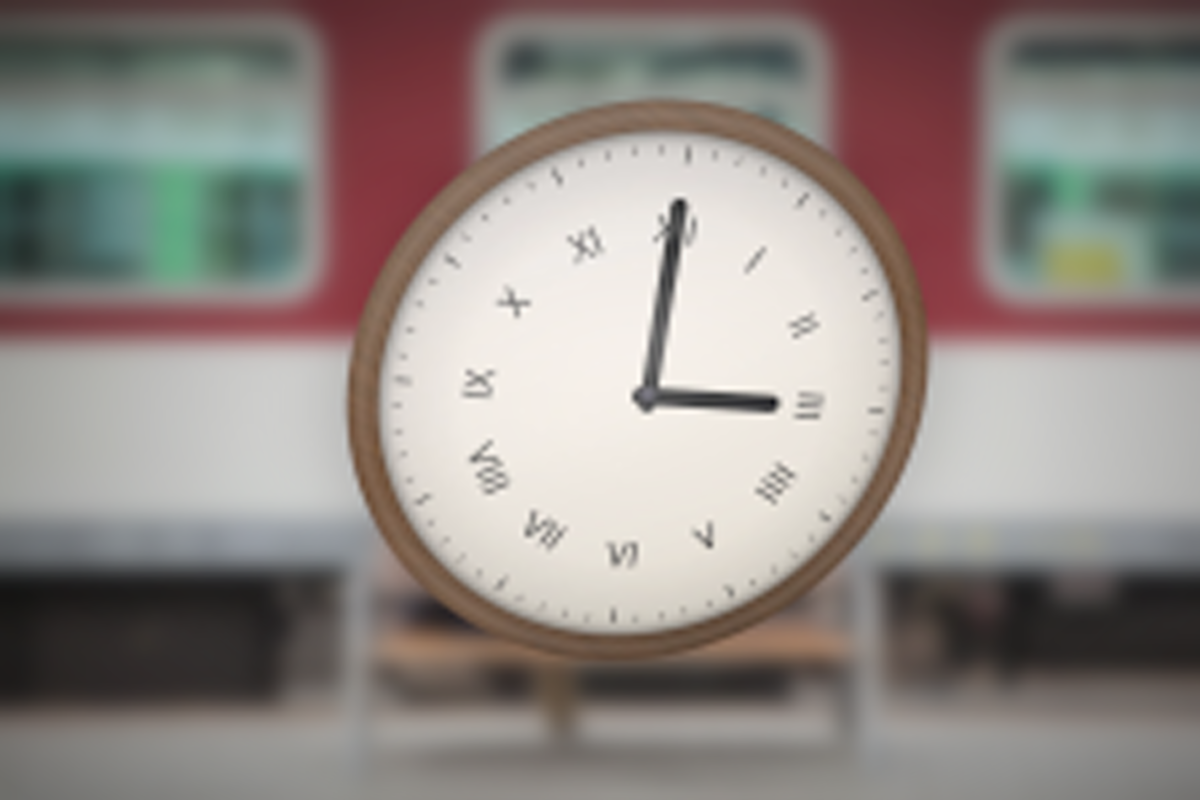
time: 3:00
